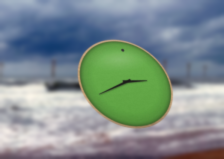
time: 2:40
